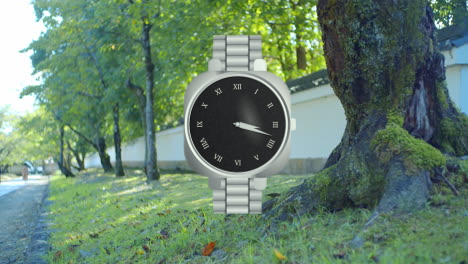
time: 3:18
